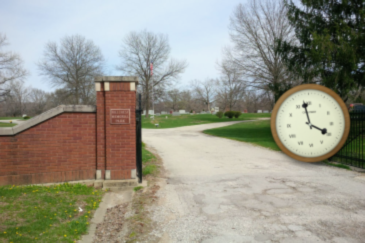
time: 3:58
